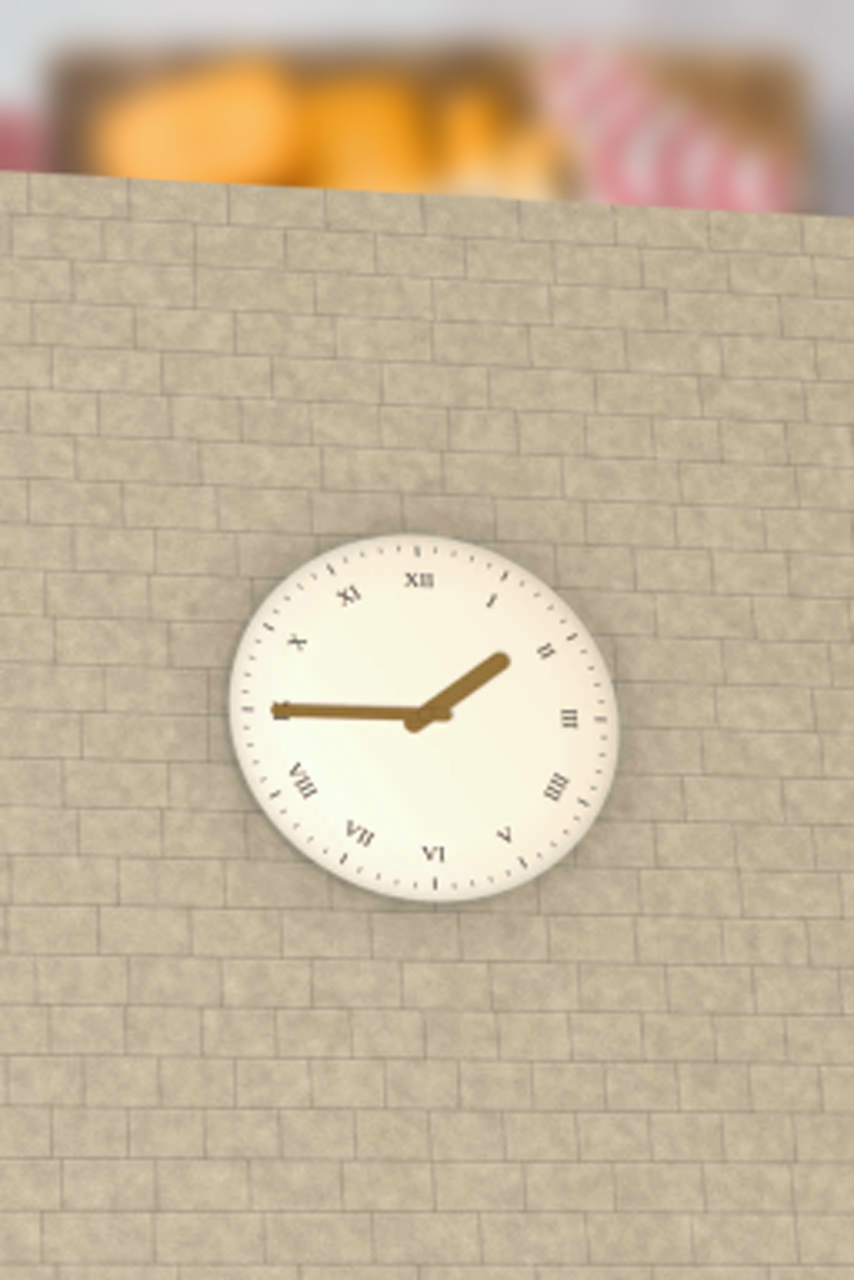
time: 1:45
